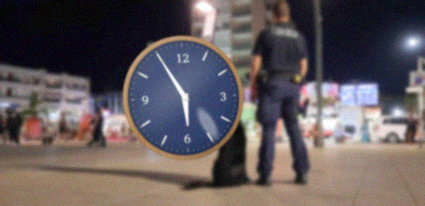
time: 5:55
